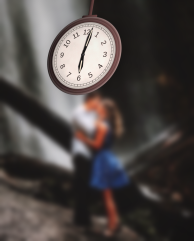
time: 6:02
